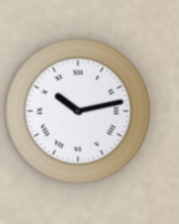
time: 10:13
